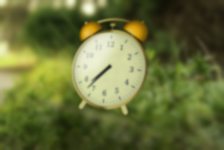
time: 7:37
